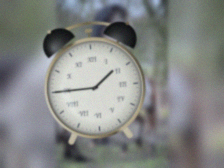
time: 1:45
